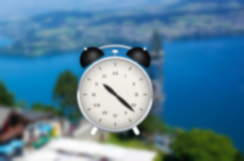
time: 10:22
